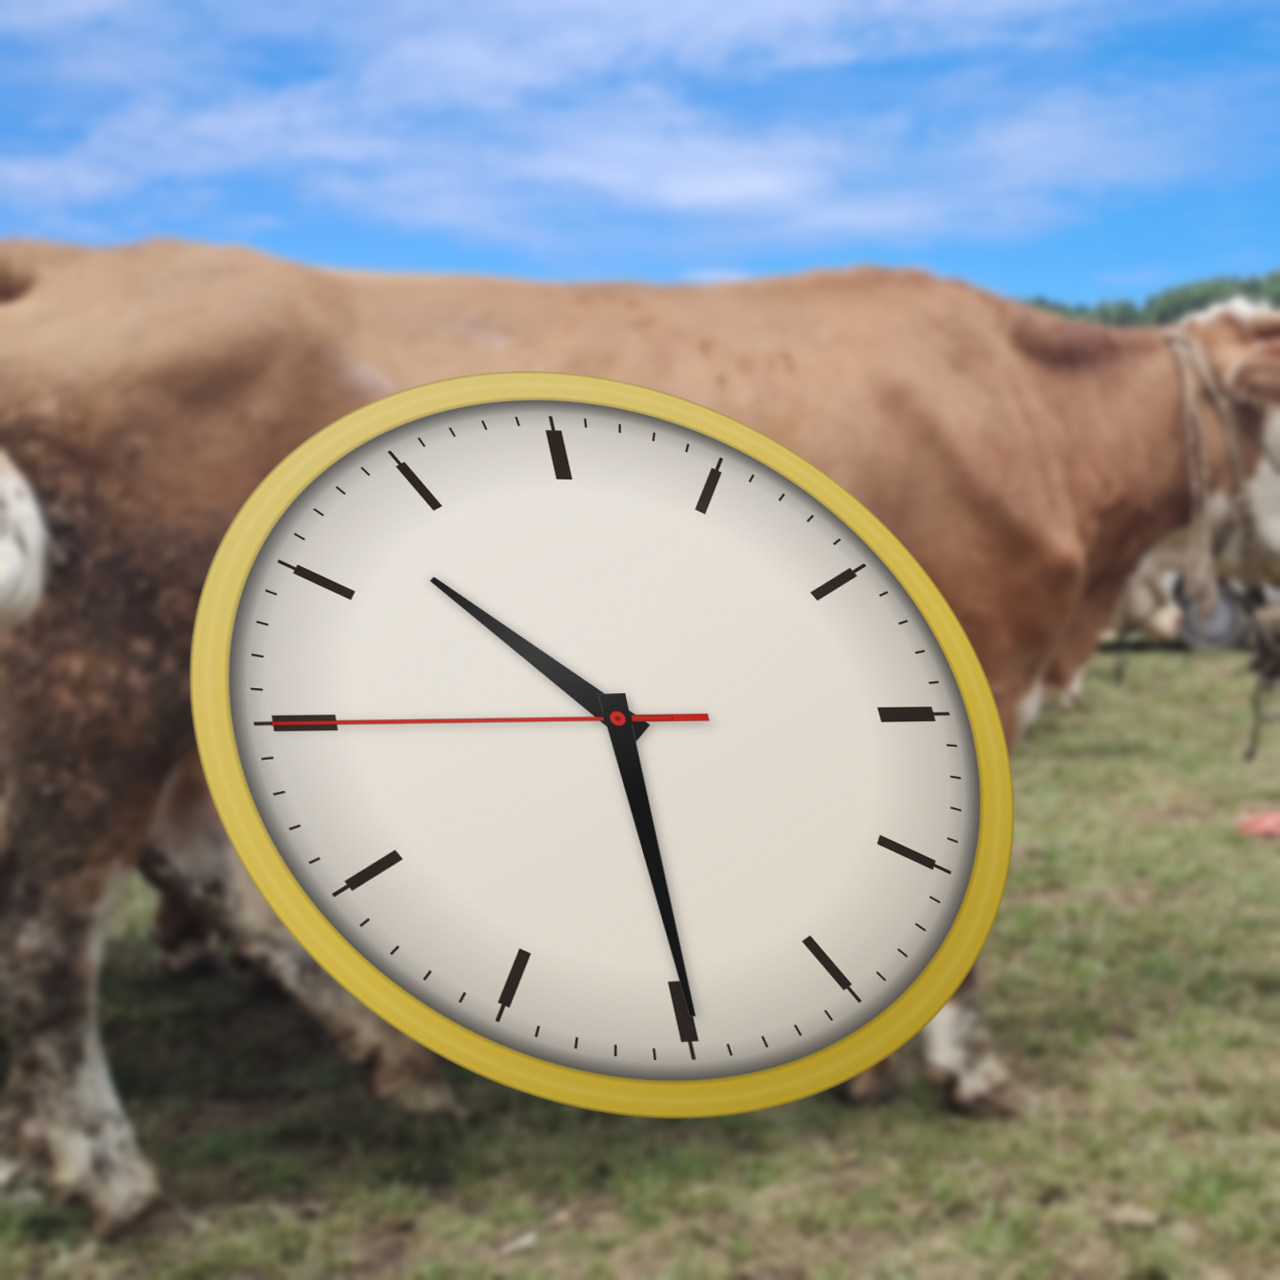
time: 10:29:45
